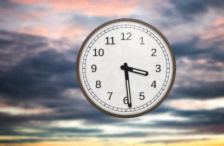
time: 3:29
